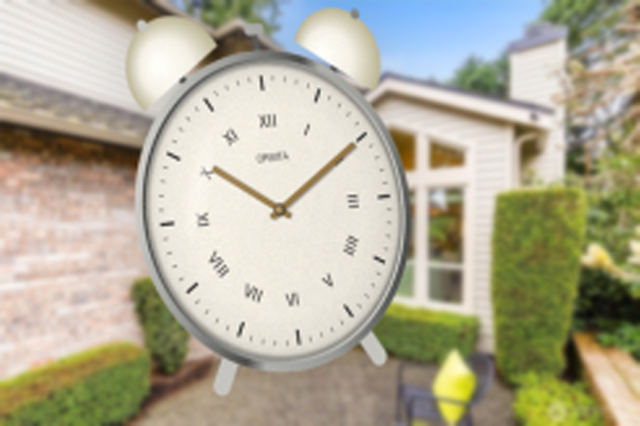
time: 10:10
